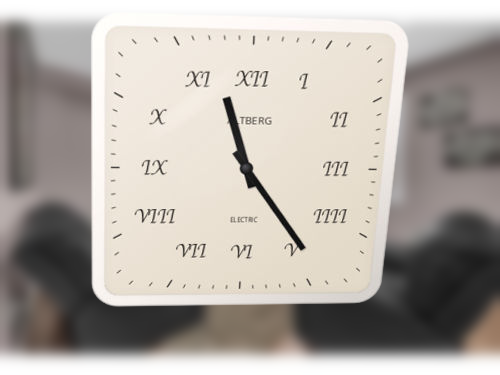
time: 11:24
